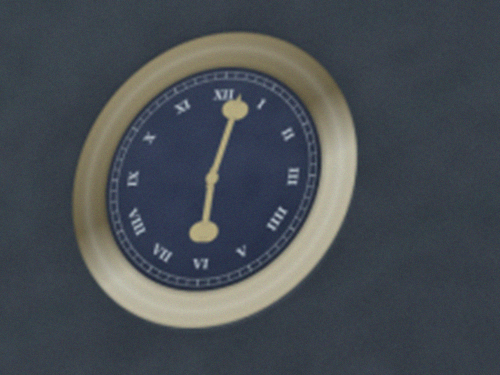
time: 6:02
